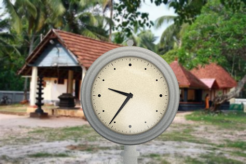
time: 9:36
